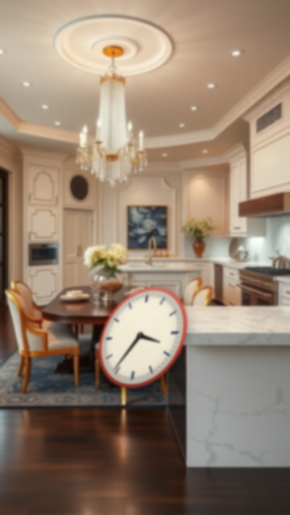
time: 3:36
